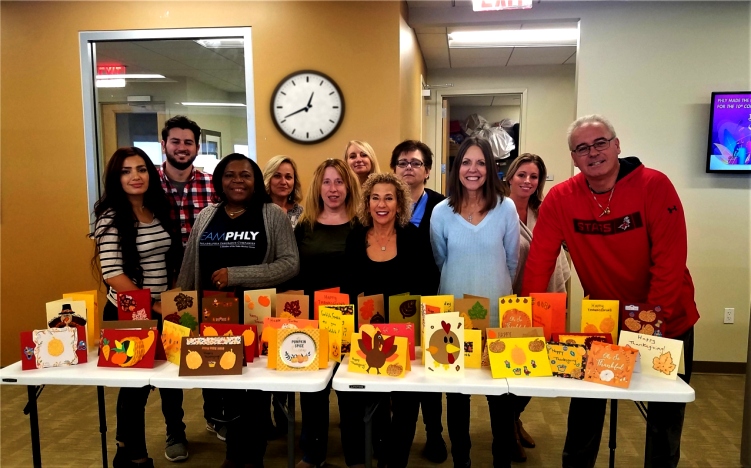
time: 12:41
